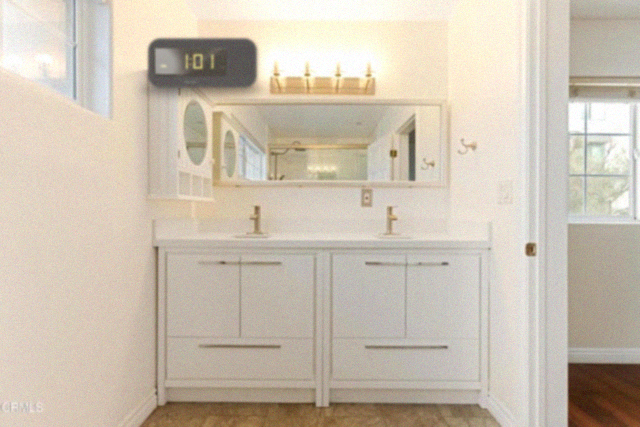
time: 1:01
